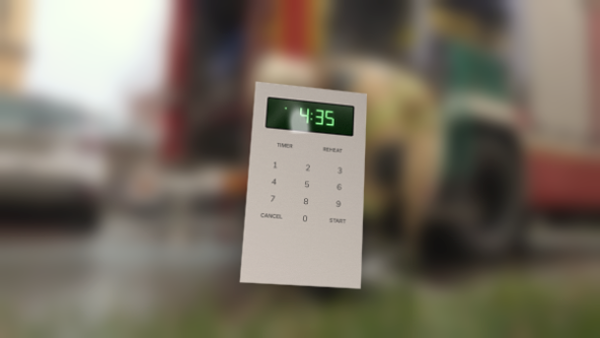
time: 4:35
